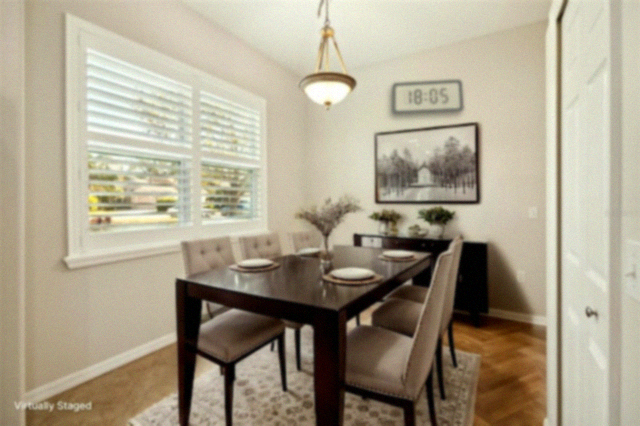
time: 18:05
